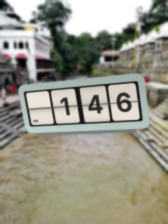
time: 1:46
